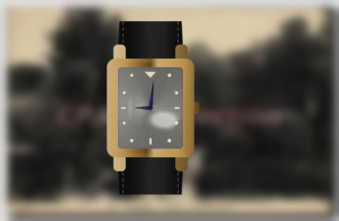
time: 9:01
